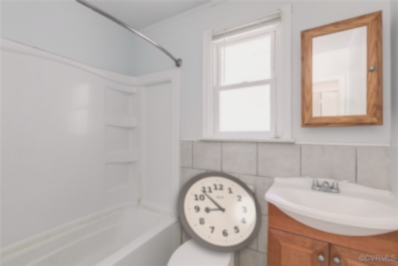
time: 8:53
